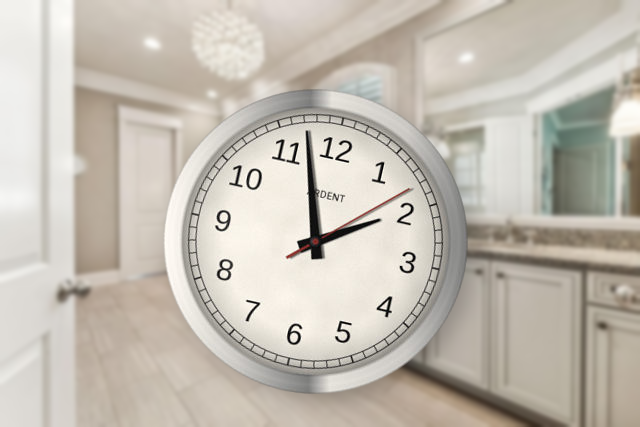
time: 1:57:08
